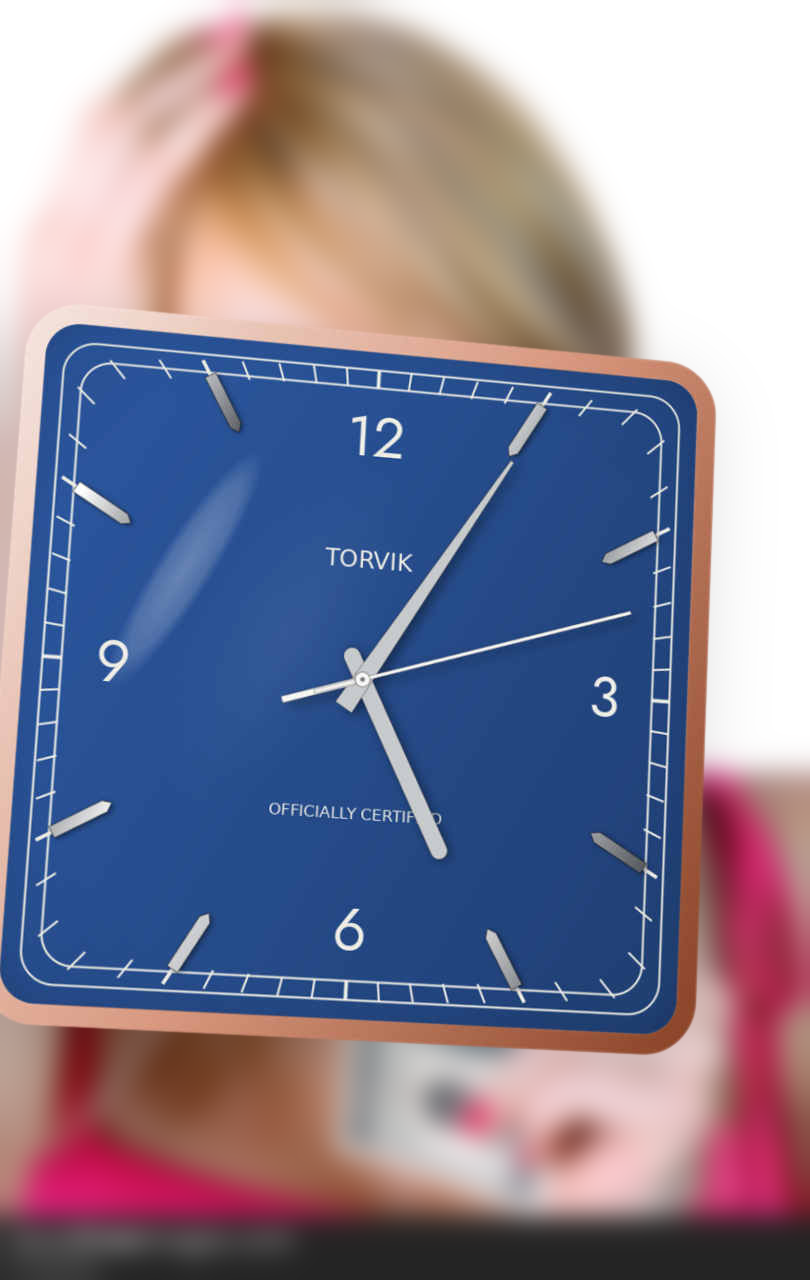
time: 5:05:12
